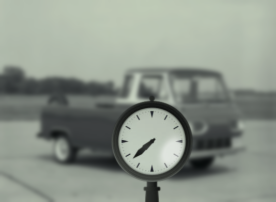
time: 7:38
